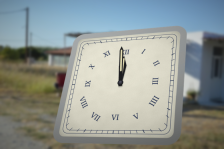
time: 11:59
